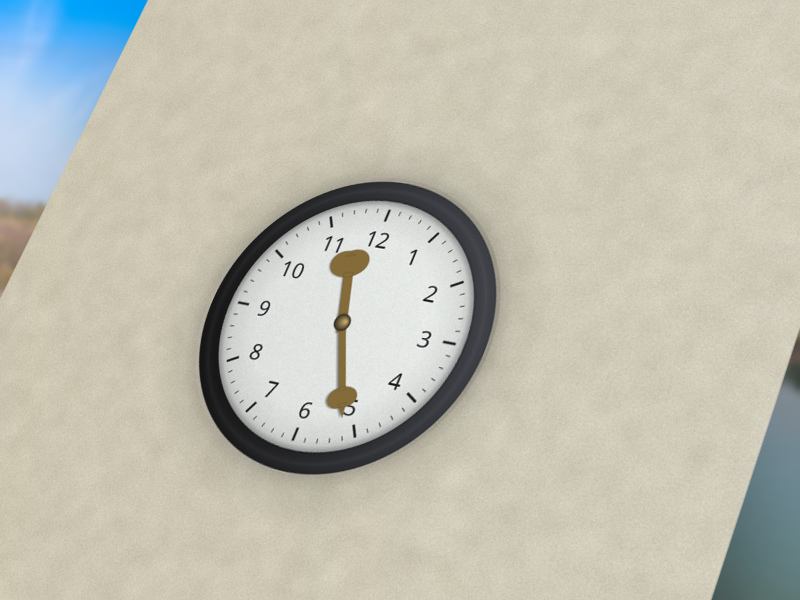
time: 11:26
